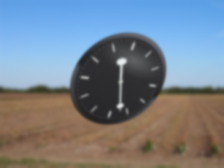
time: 11:27
